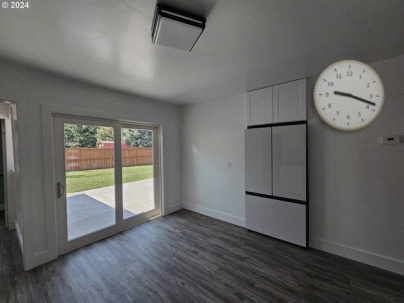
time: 9:18
